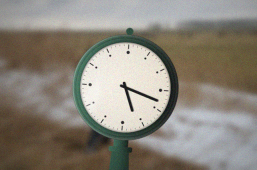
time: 5:18
